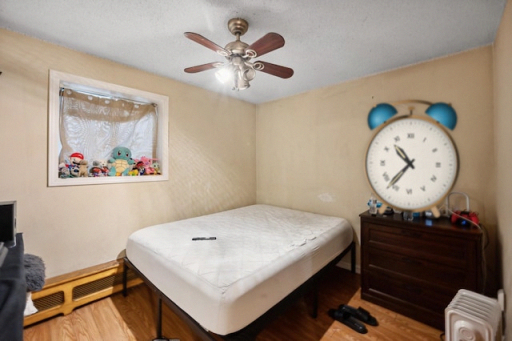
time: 10:37
